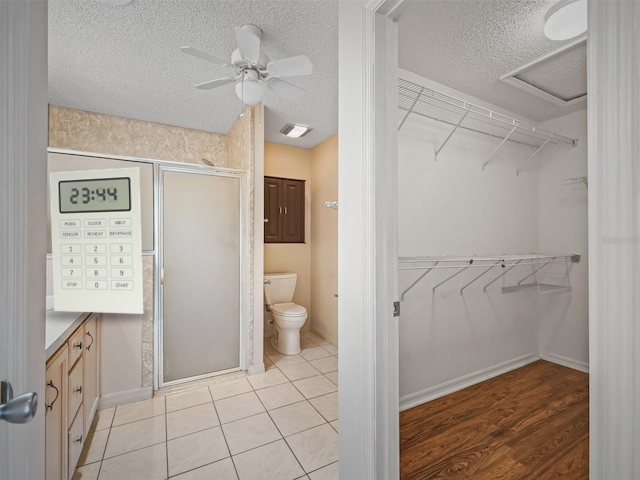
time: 23:44
